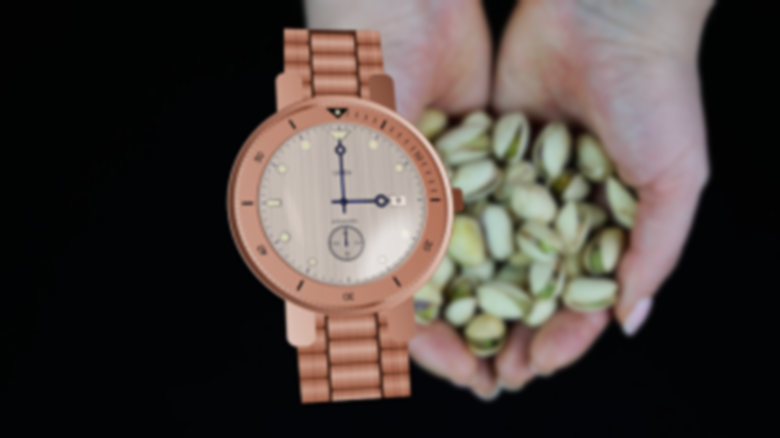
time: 3:00
